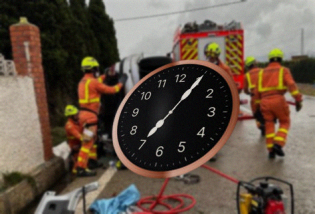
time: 7:05
